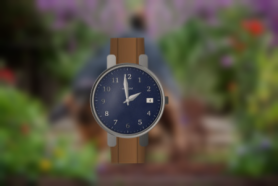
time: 1:59
